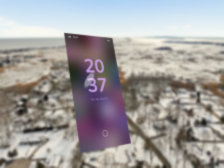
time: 20:37
